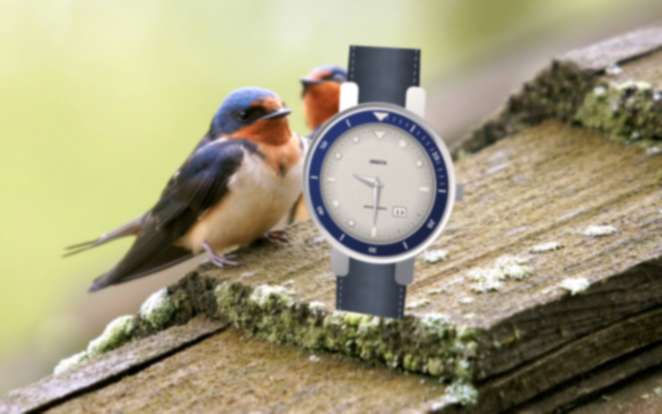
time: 9:30
